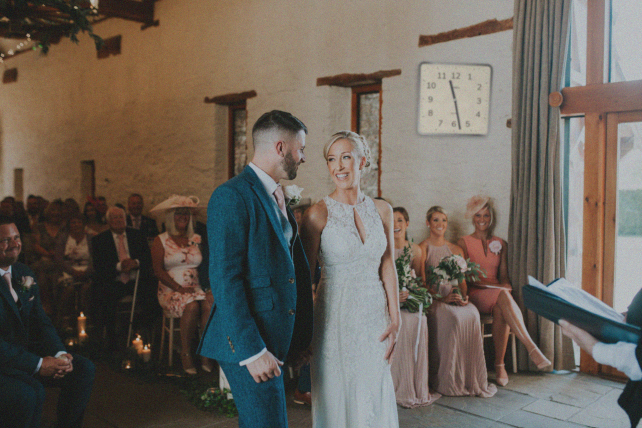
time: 11:28
